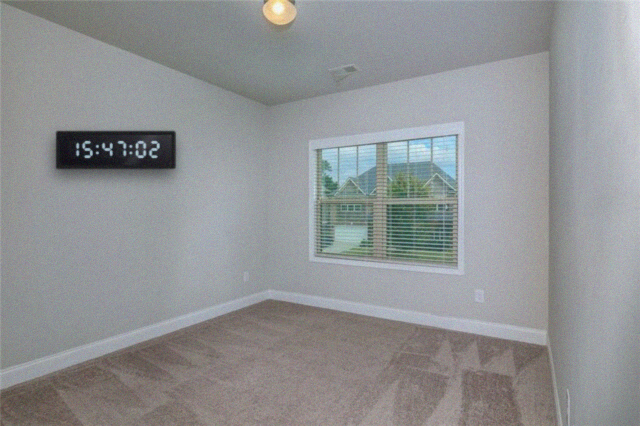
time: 15:47:02
